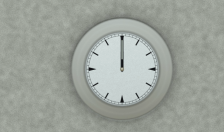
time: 12:00
